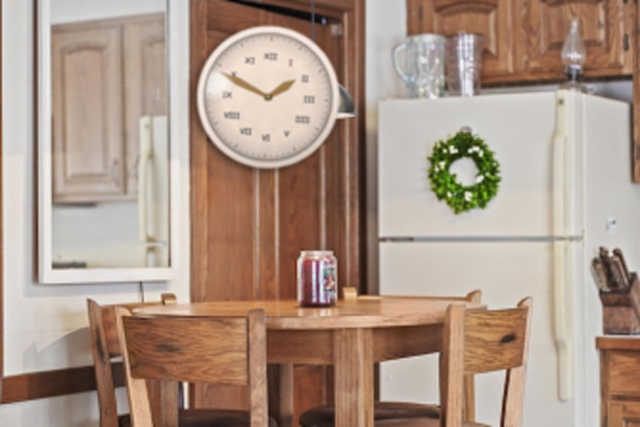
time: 1:49
